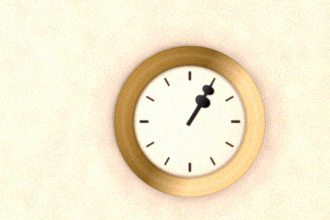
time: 1:05
